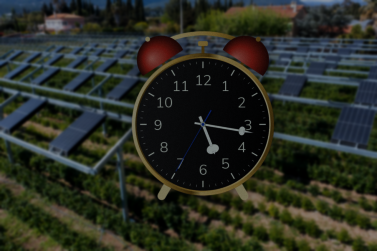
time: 5:16:35
